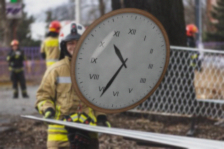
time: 10:34
